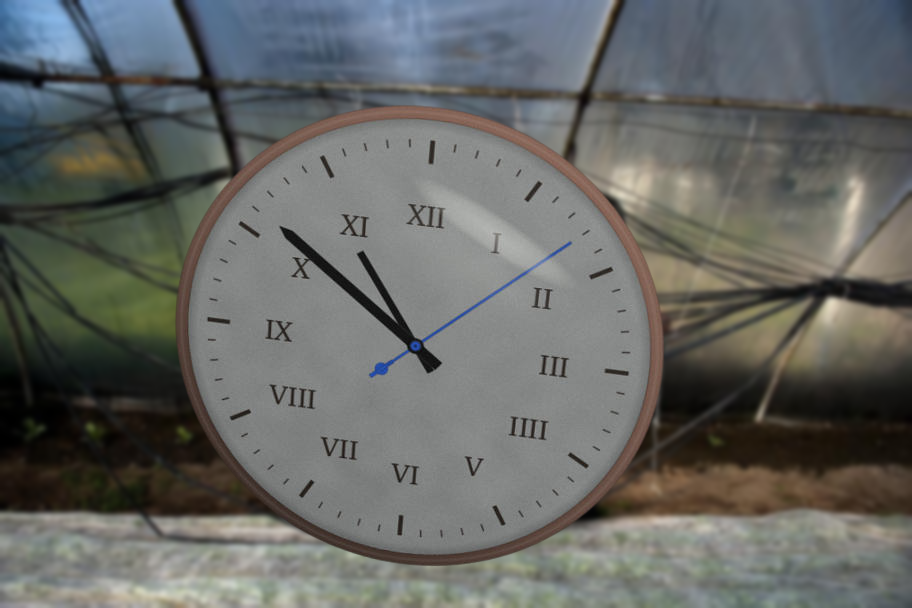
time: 10:51:08
